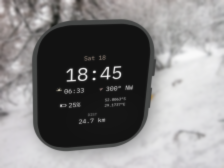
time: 18:45
